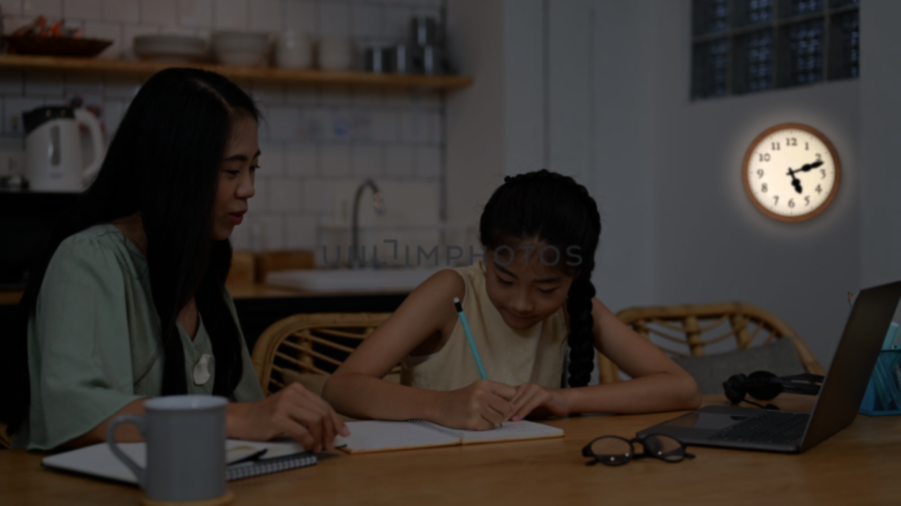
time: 5:12
